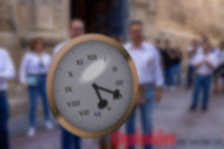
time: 5:19
